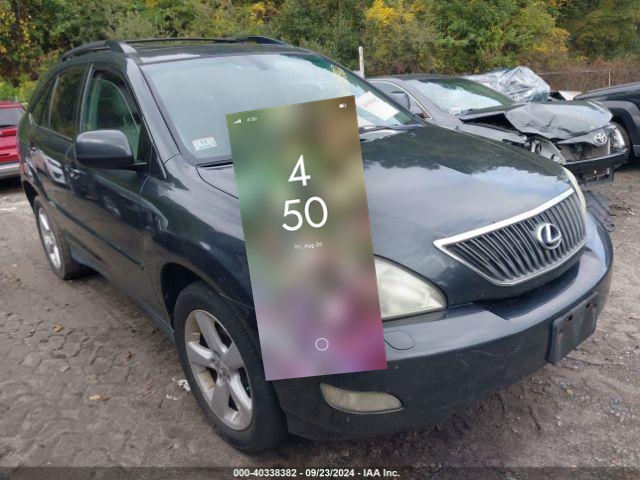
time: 4:50
